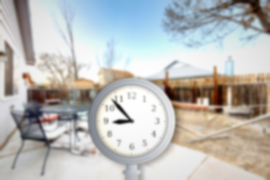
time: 8:53
